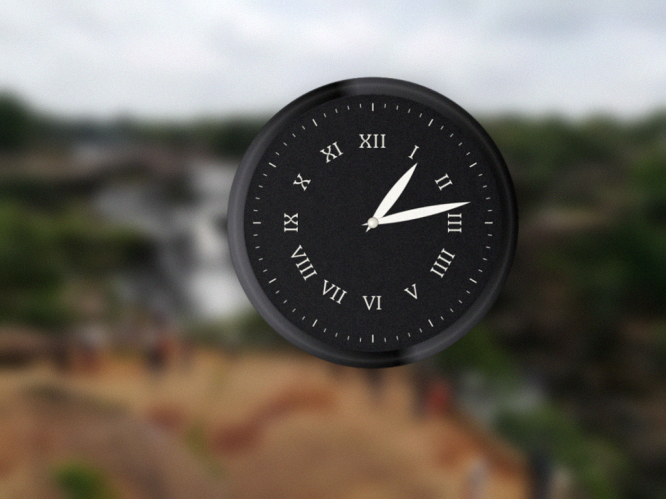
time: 1:13
